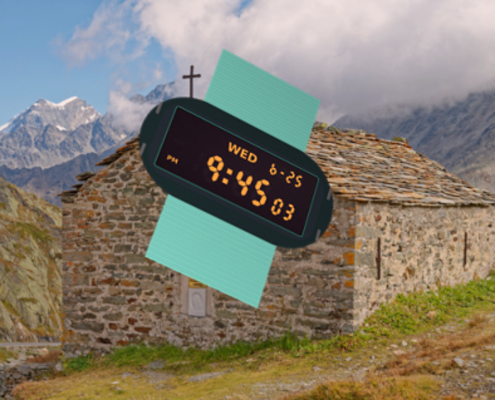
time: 9:45:03
